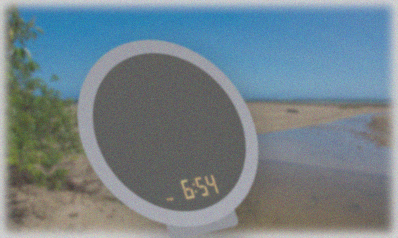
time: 6:54
